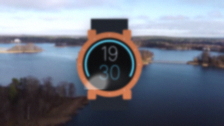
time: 19:30
